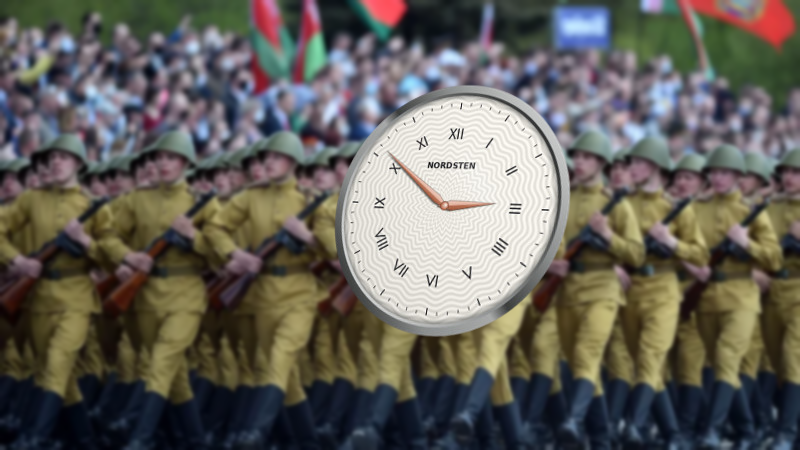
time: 2:51
